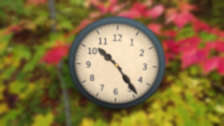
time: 10:24
